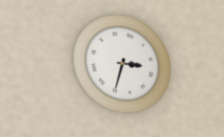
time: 2:30
